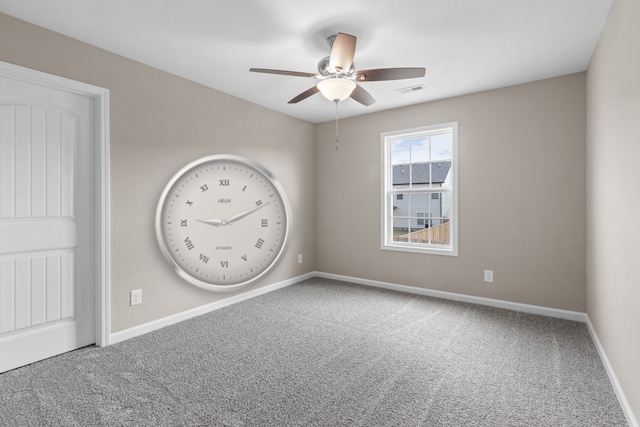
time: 9:11
